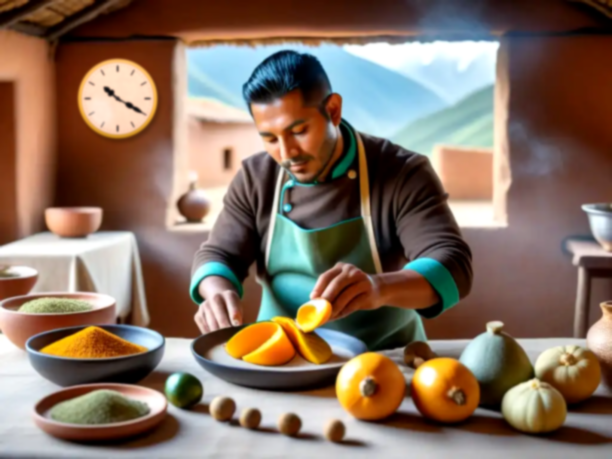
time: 10:20
